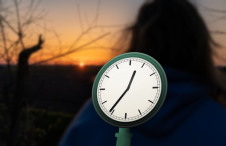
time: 12:36
